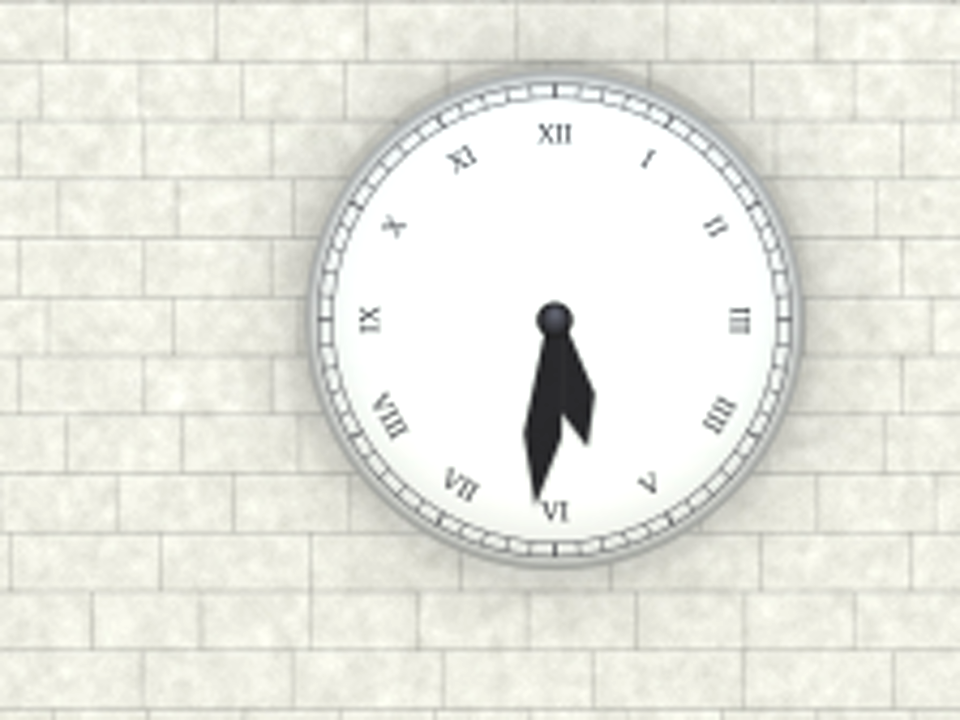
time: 5:31
